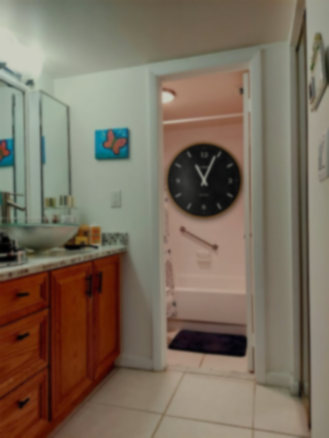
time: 11:04
